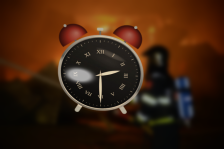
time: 2:30
